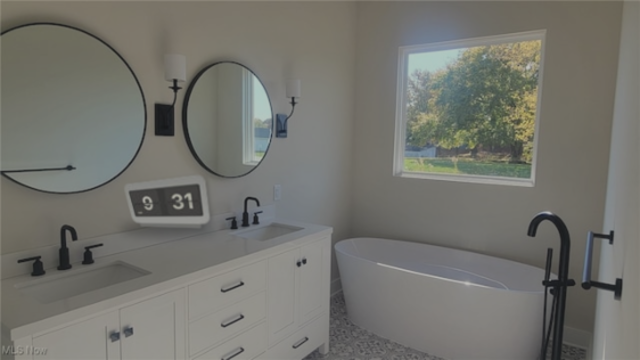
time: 9:31
